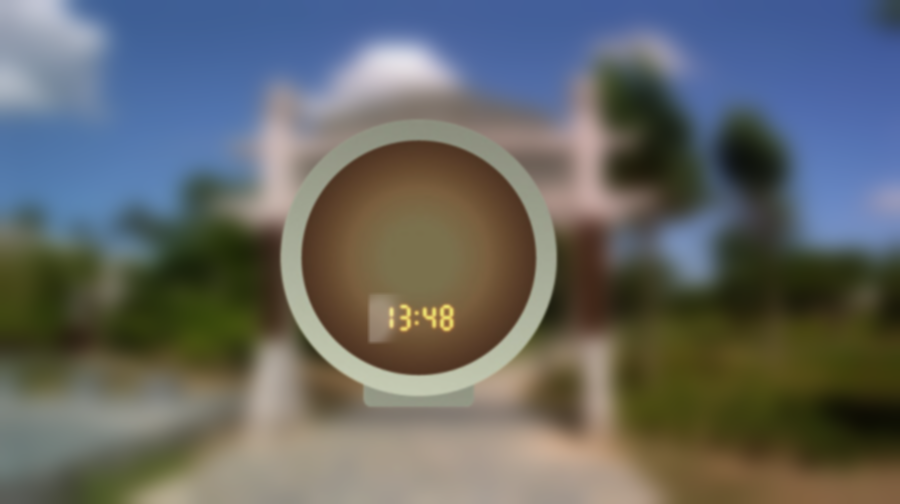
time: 13:48
